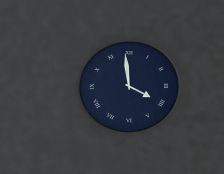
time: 3:59
